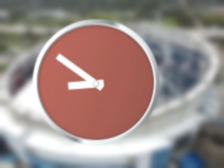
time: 8:51
